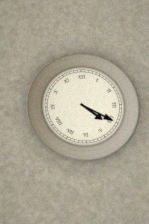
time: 4:20
